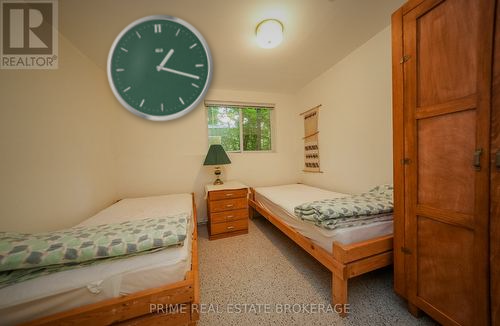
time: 1:18
